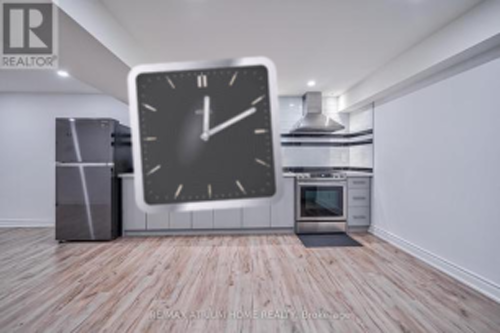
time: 12:11
